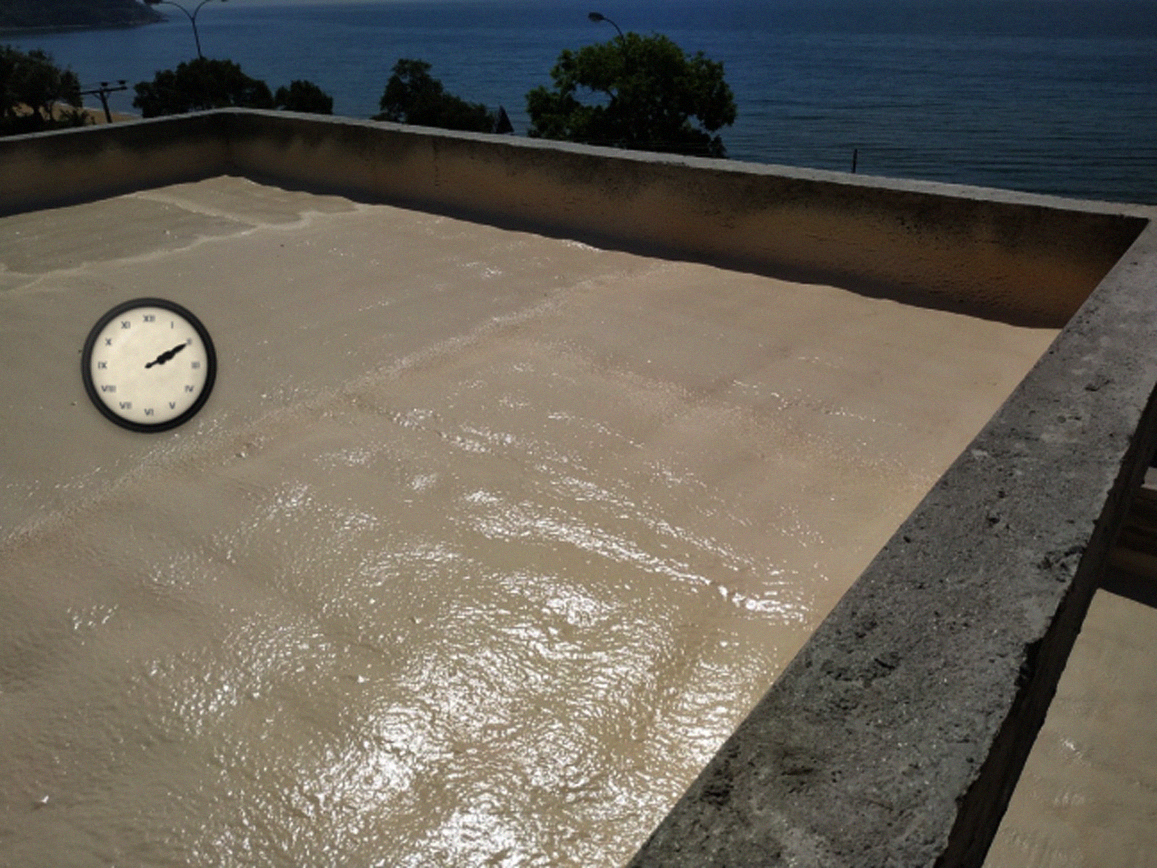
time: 2:10
